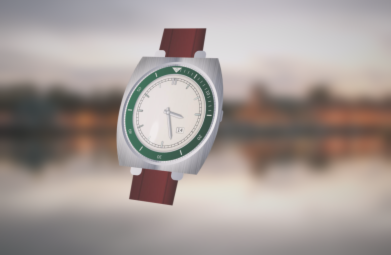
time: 3:27
